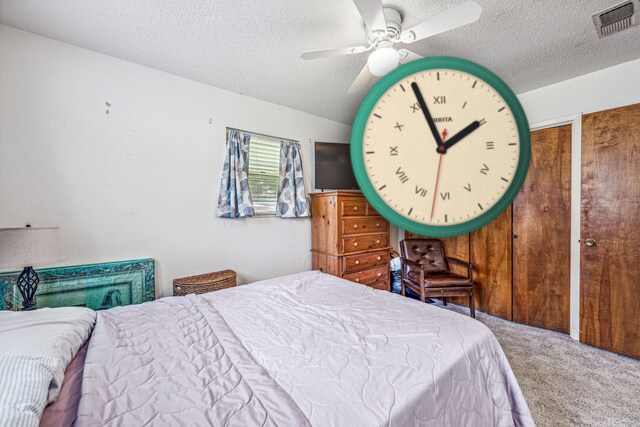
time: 1:56:32
